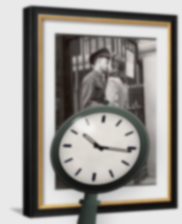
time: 10:16
